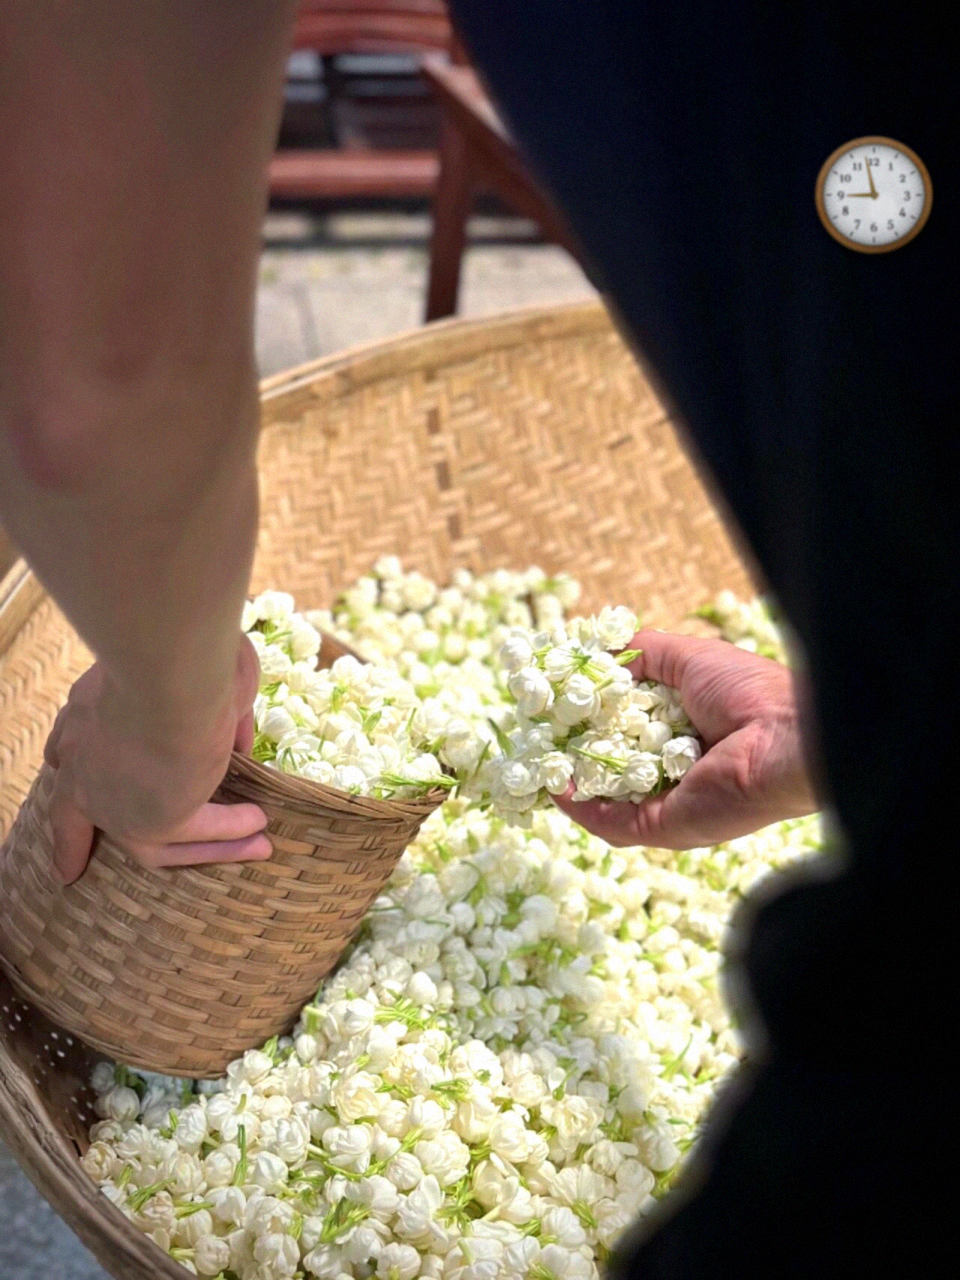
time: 8:58
